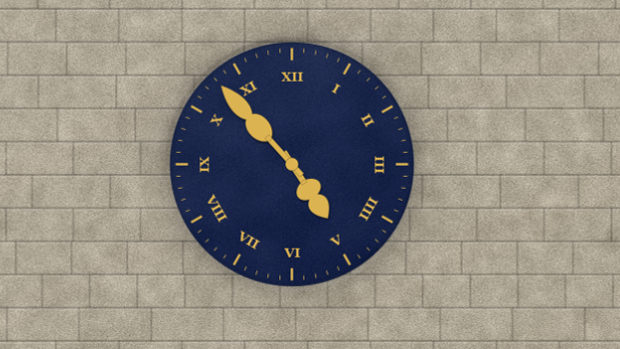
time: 4:53
